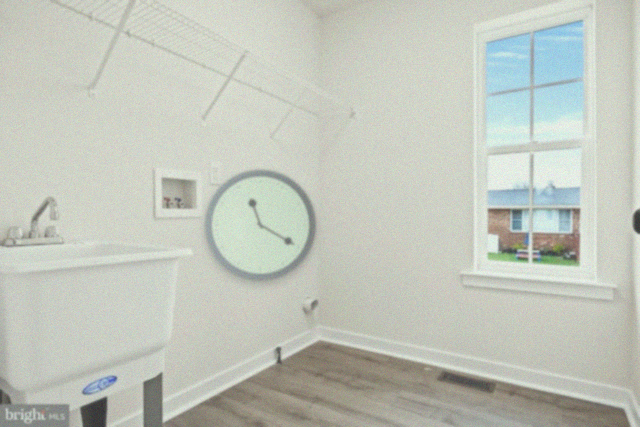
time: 11:20
